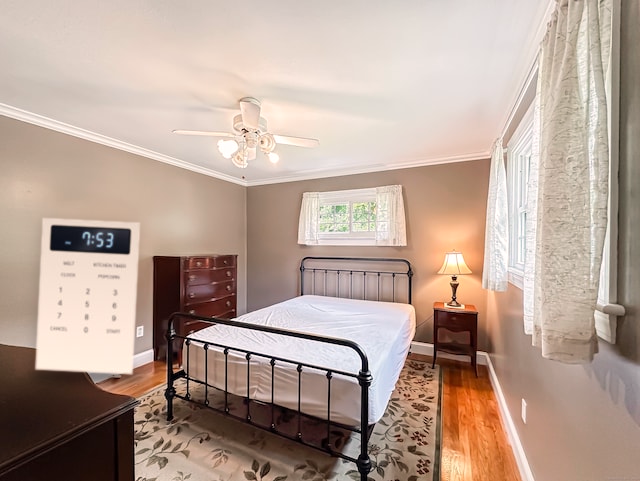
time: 7:53
